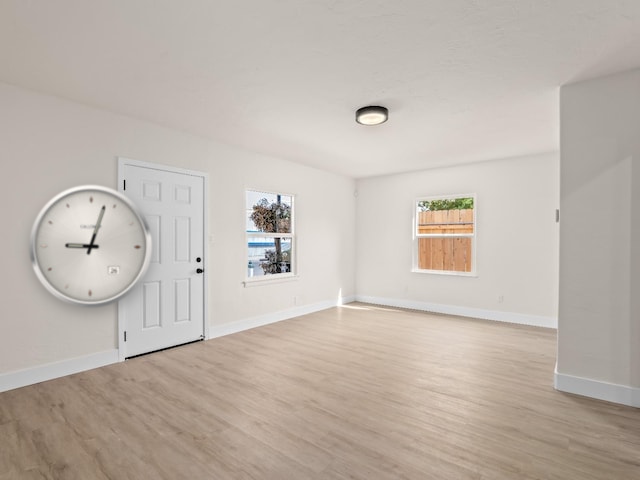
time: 9:03
